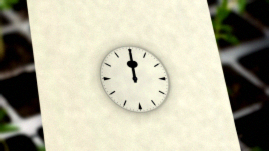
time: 12:00
